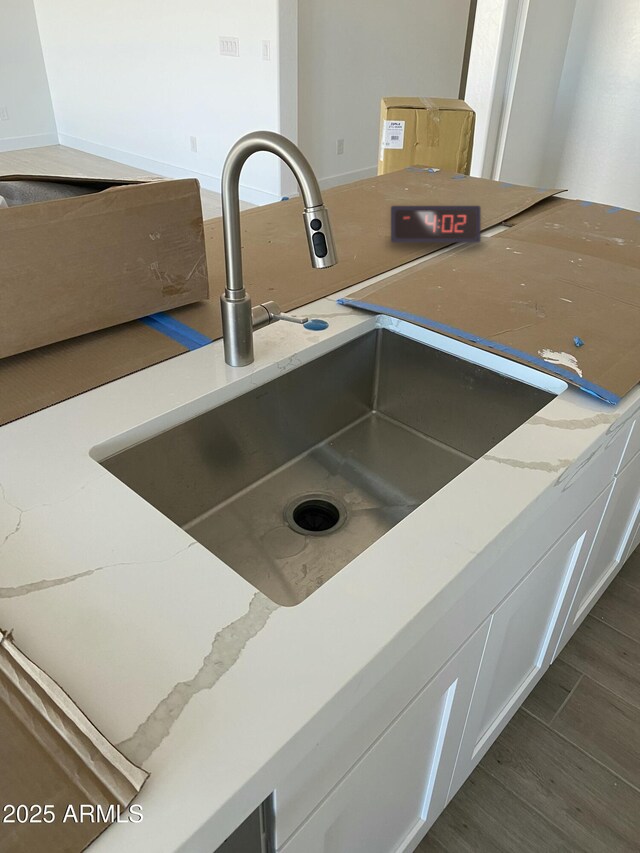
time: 4:02
